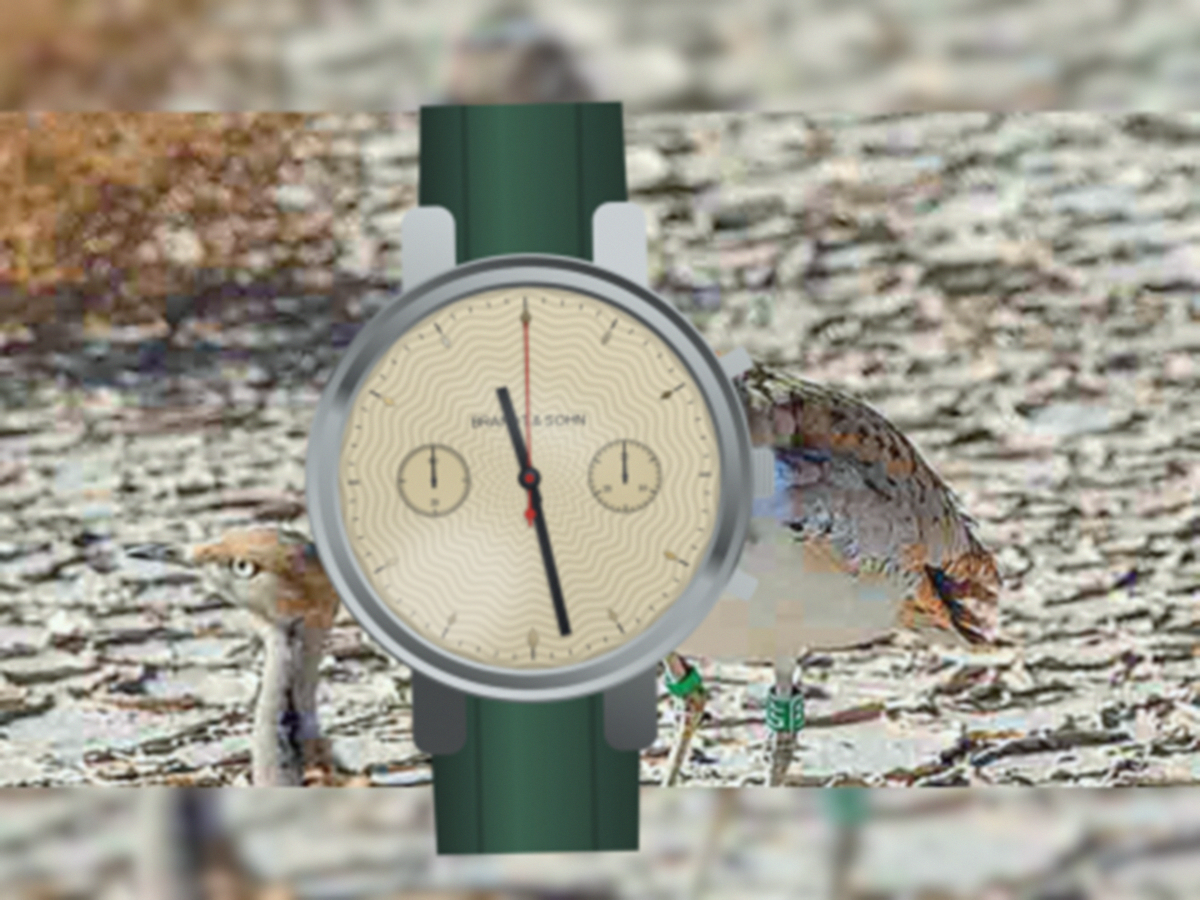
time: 11:28
